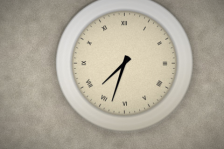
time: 7:33
